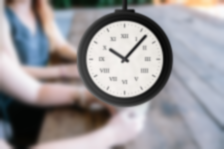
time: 10:07
